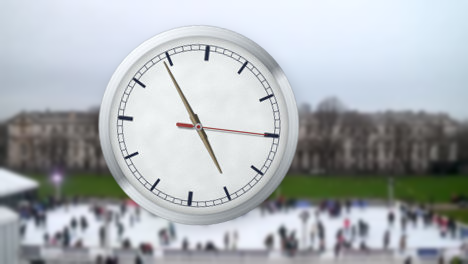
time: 4:54:15
